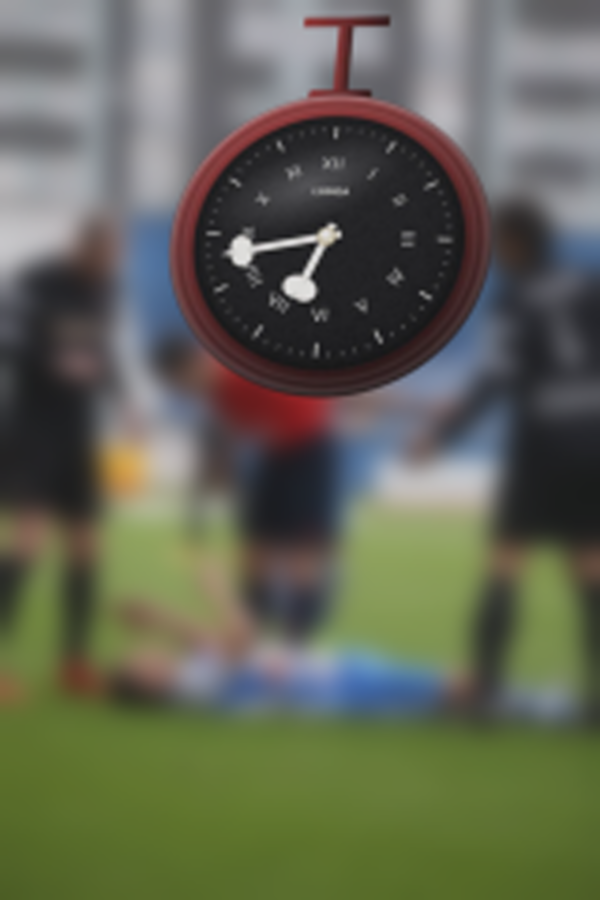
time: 6:43
